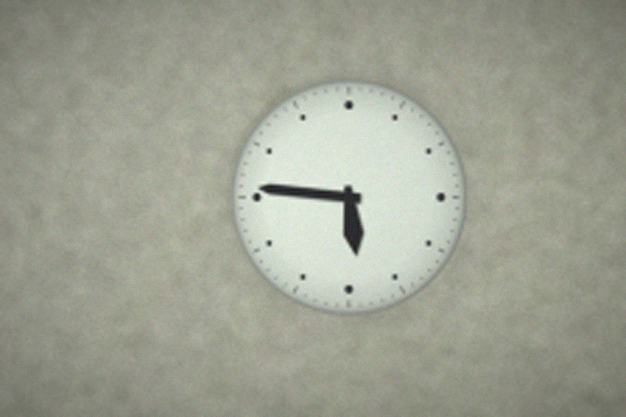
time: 5:46
